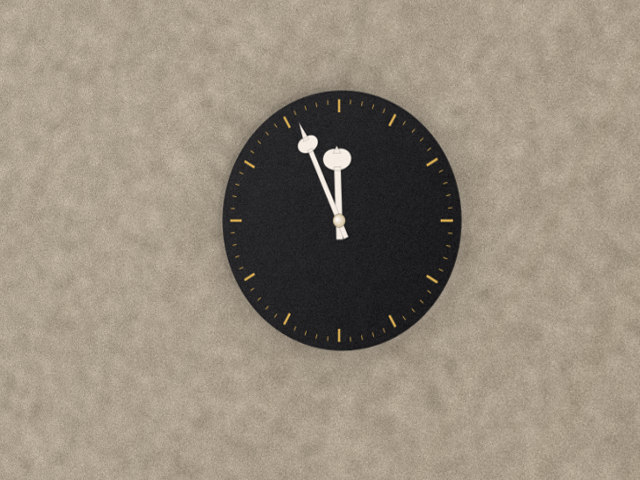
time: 11:56
